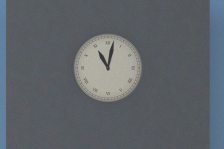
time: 11:02
